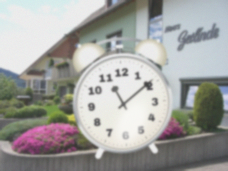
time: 11:09
